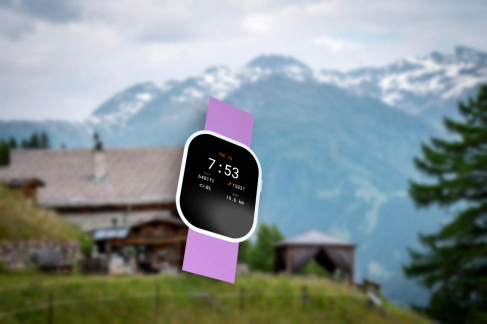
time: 7:53
